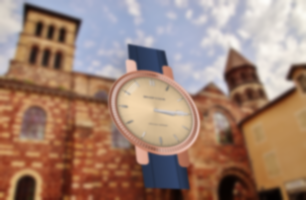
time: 3:15
